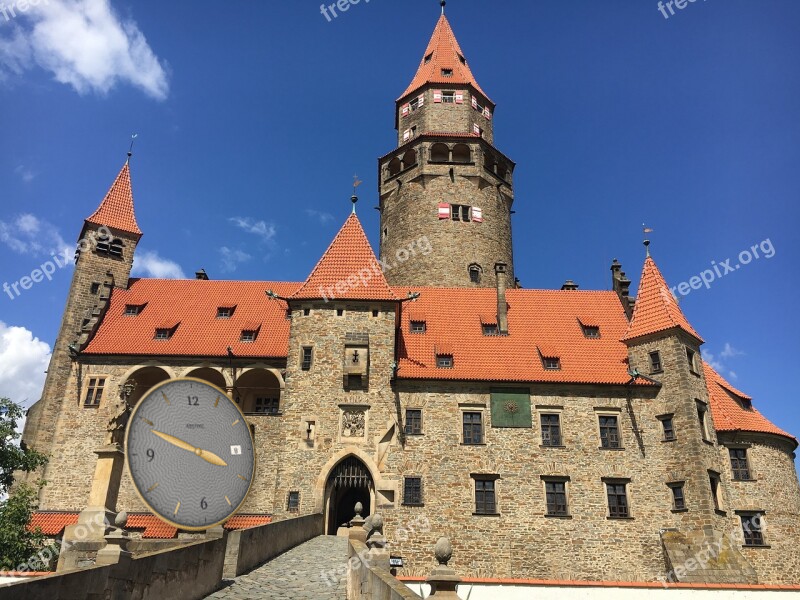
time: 3:49
